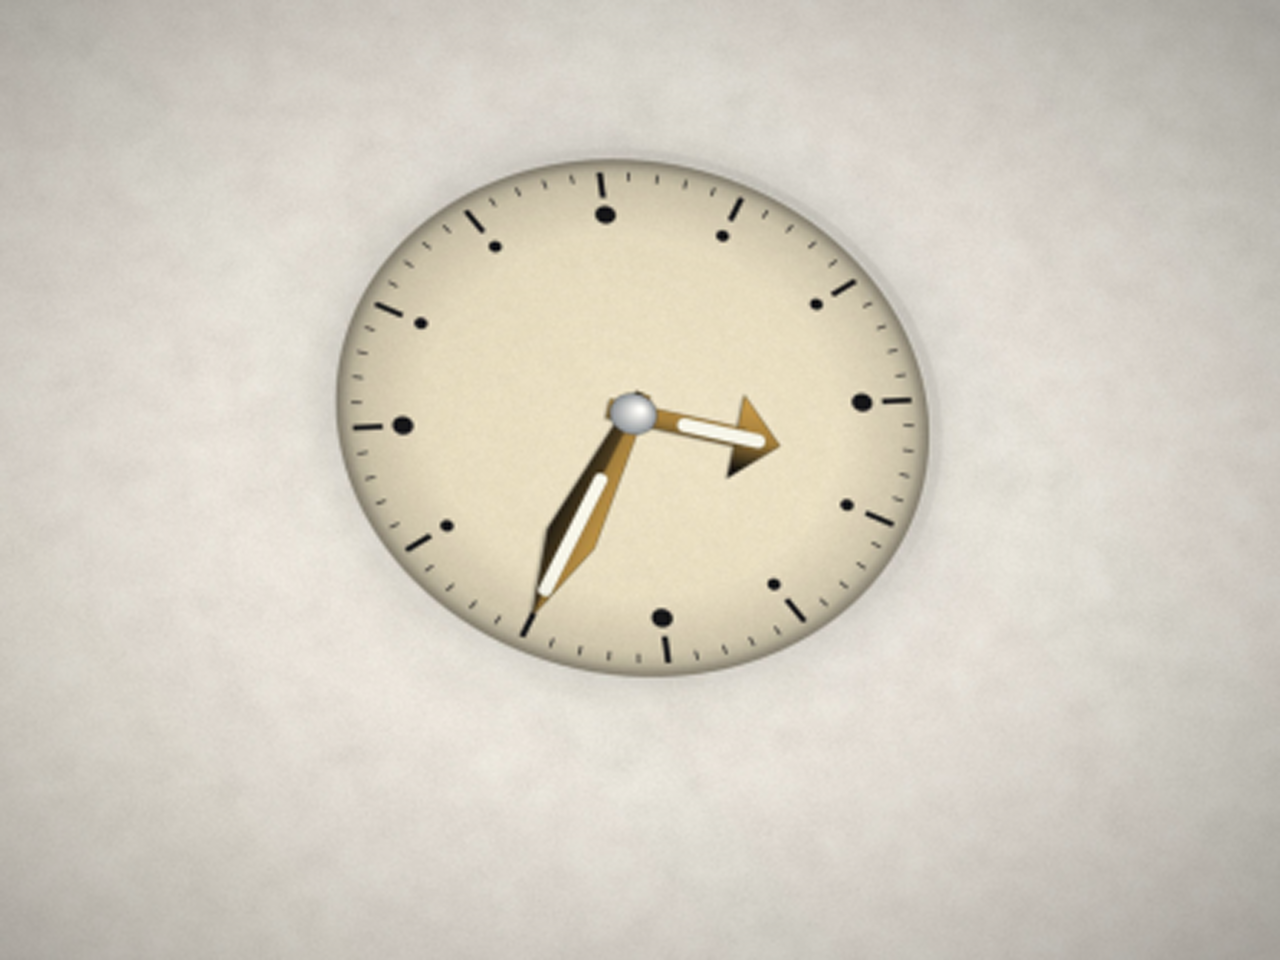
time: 3:35
